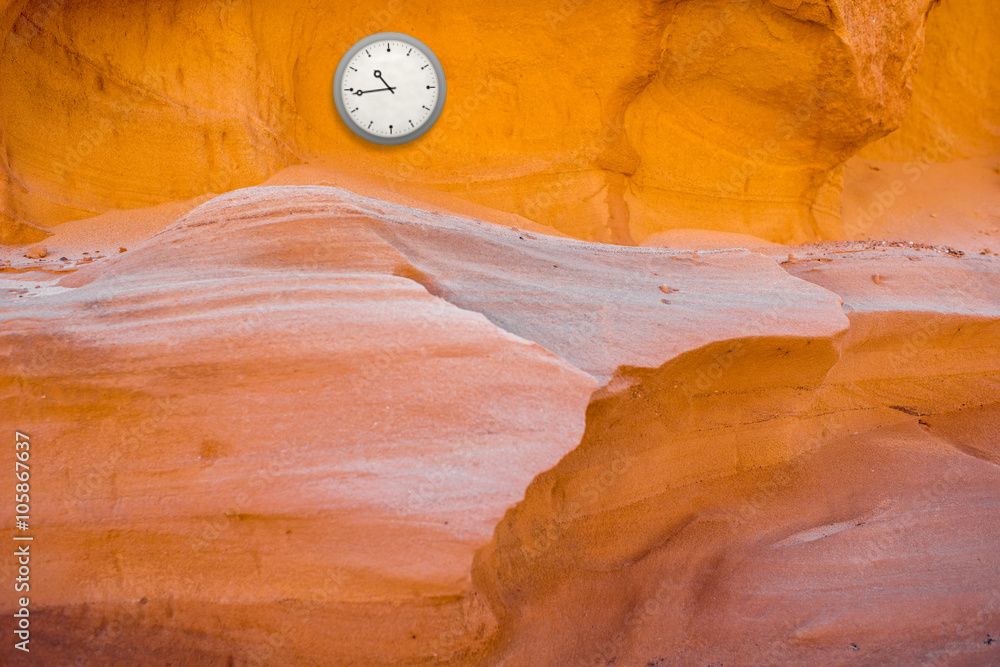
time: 10:44
